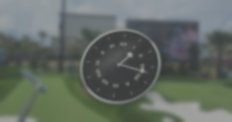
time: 1:17
